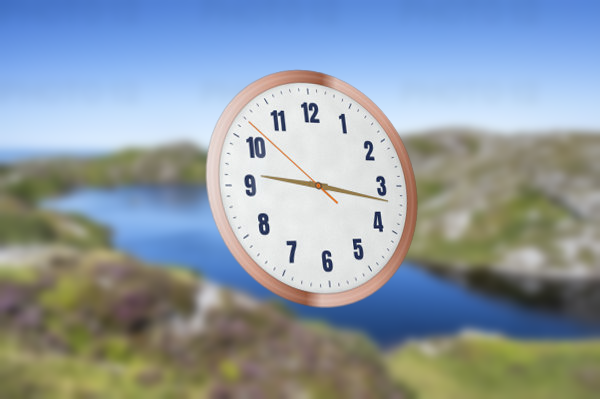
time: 9:16:52
